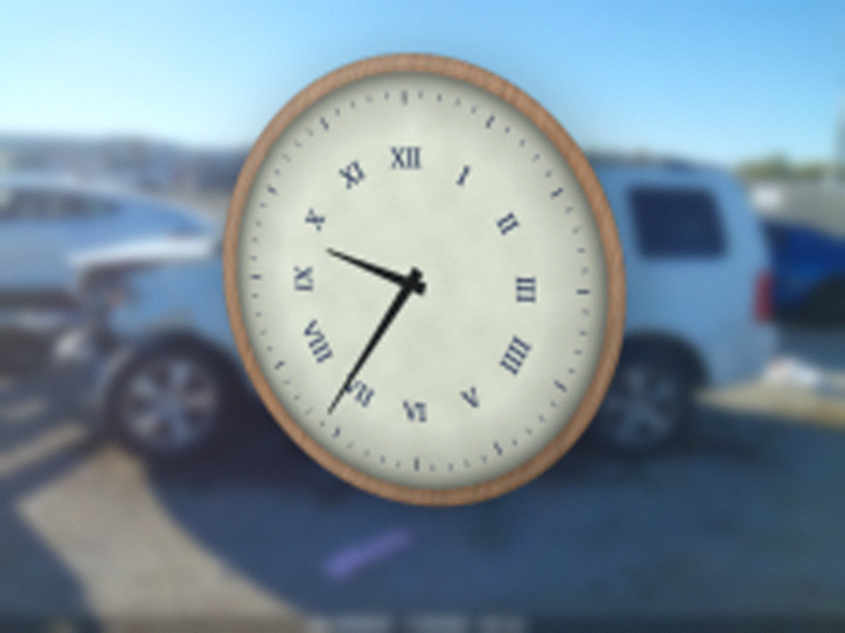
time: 9:36
